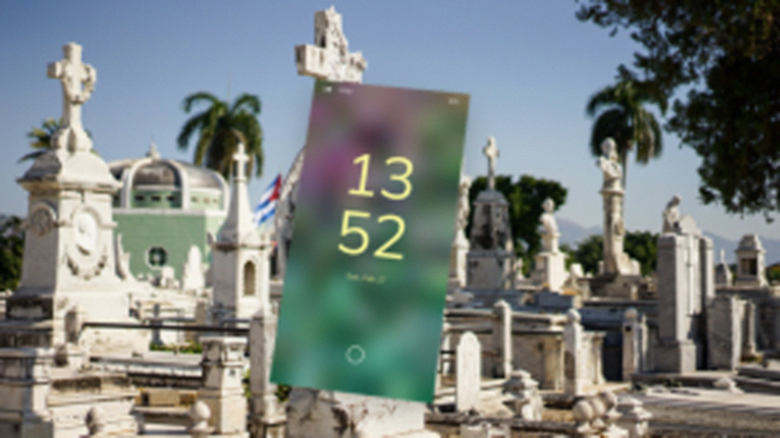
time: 13:52
